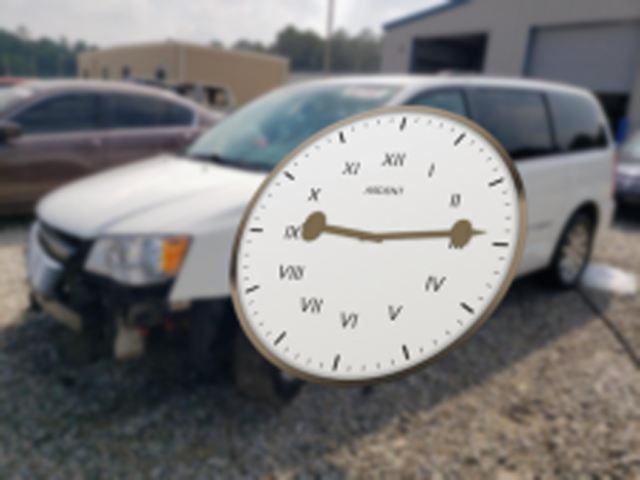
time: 9:14
